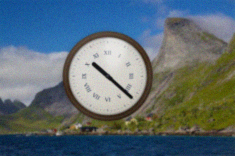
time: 10:22
